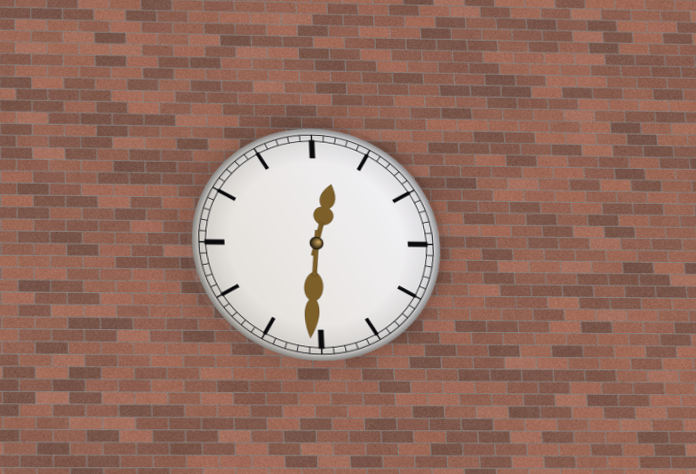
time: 12:31
